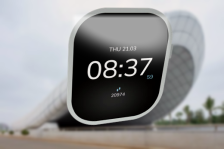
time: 8:37
